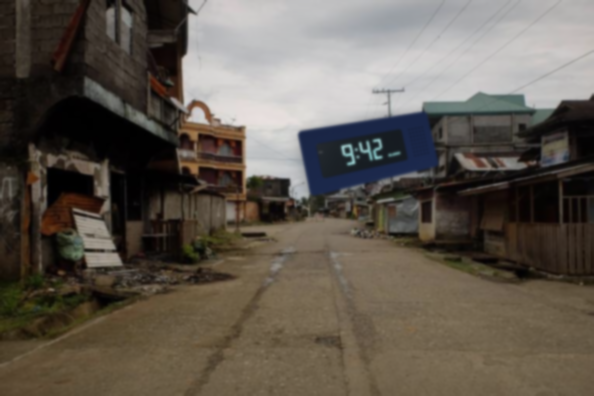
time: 9:42
